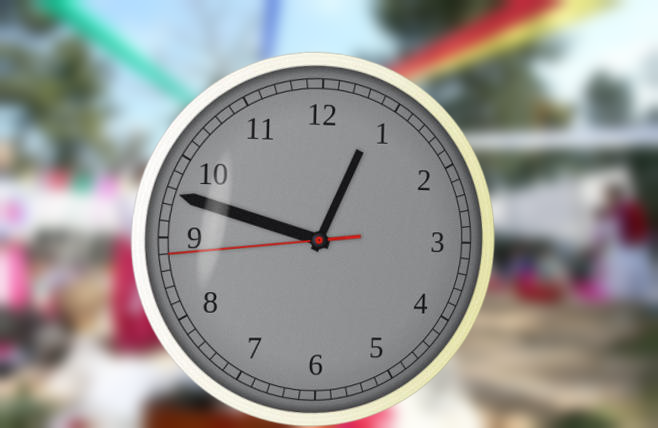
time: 12:47:44
